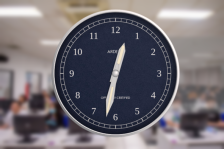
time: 12:32
